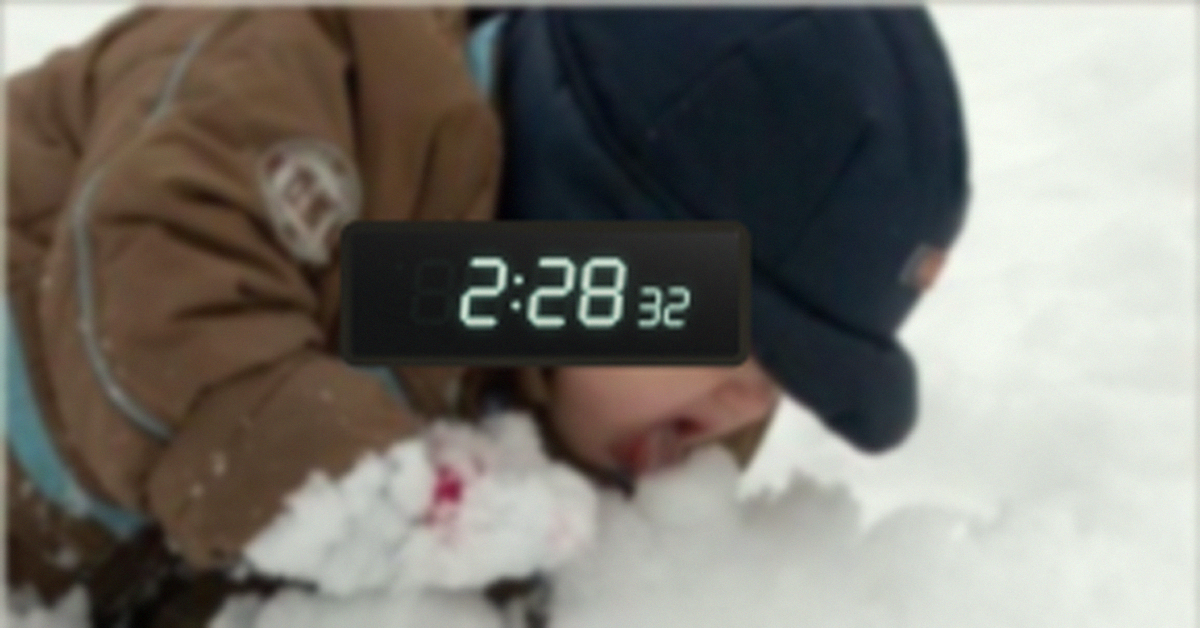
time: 2:28:32
